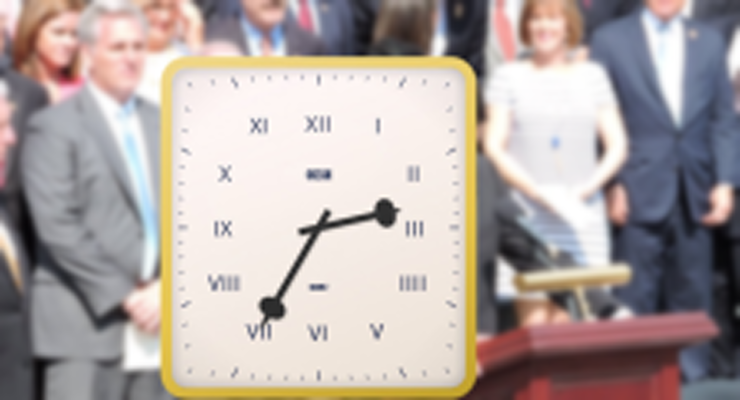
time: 2:35
